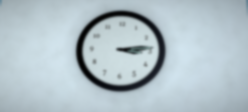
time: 3:14
